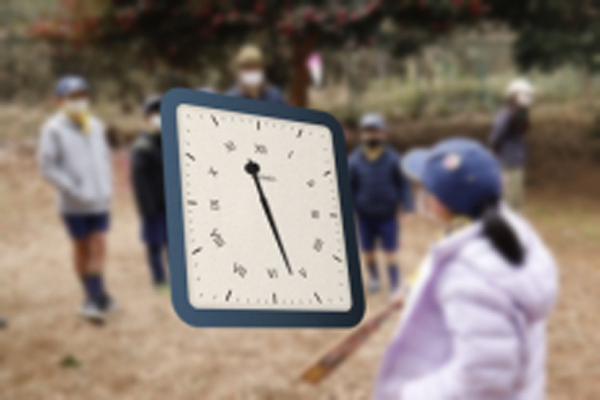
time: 11:27
